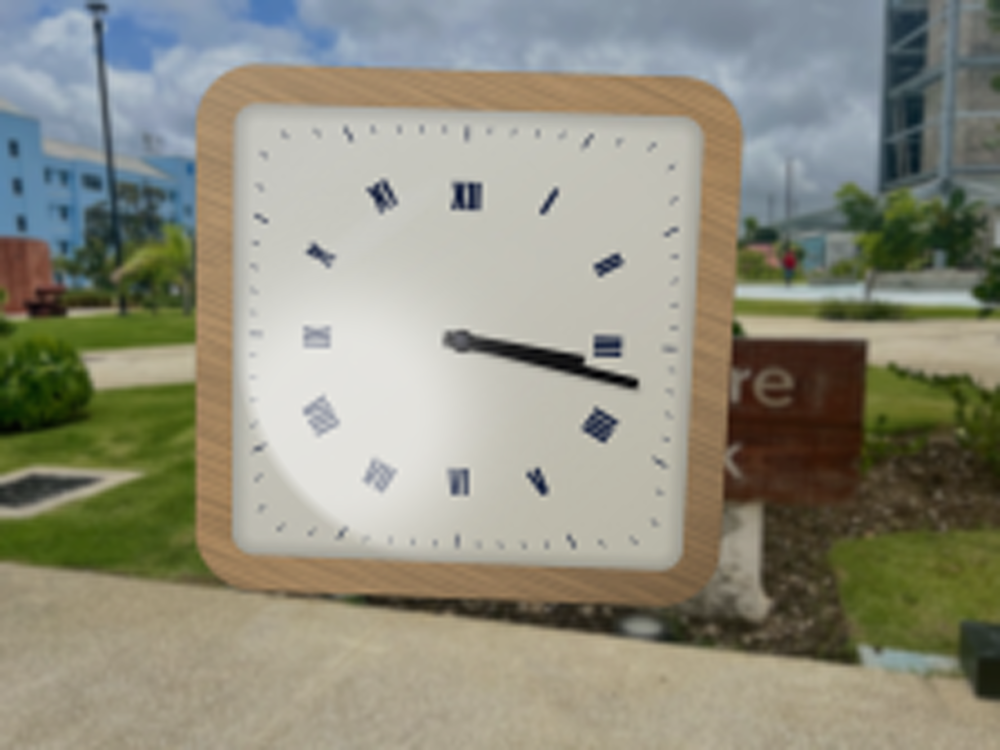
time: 3:17
